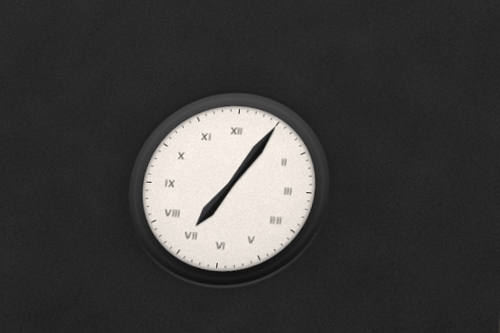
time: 7:05
